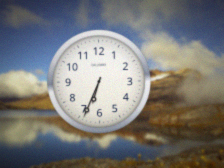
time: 6:34
